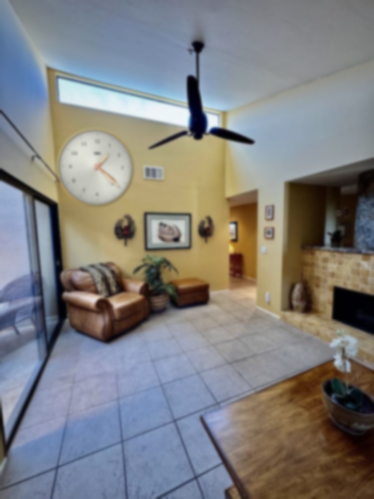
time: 1:22
